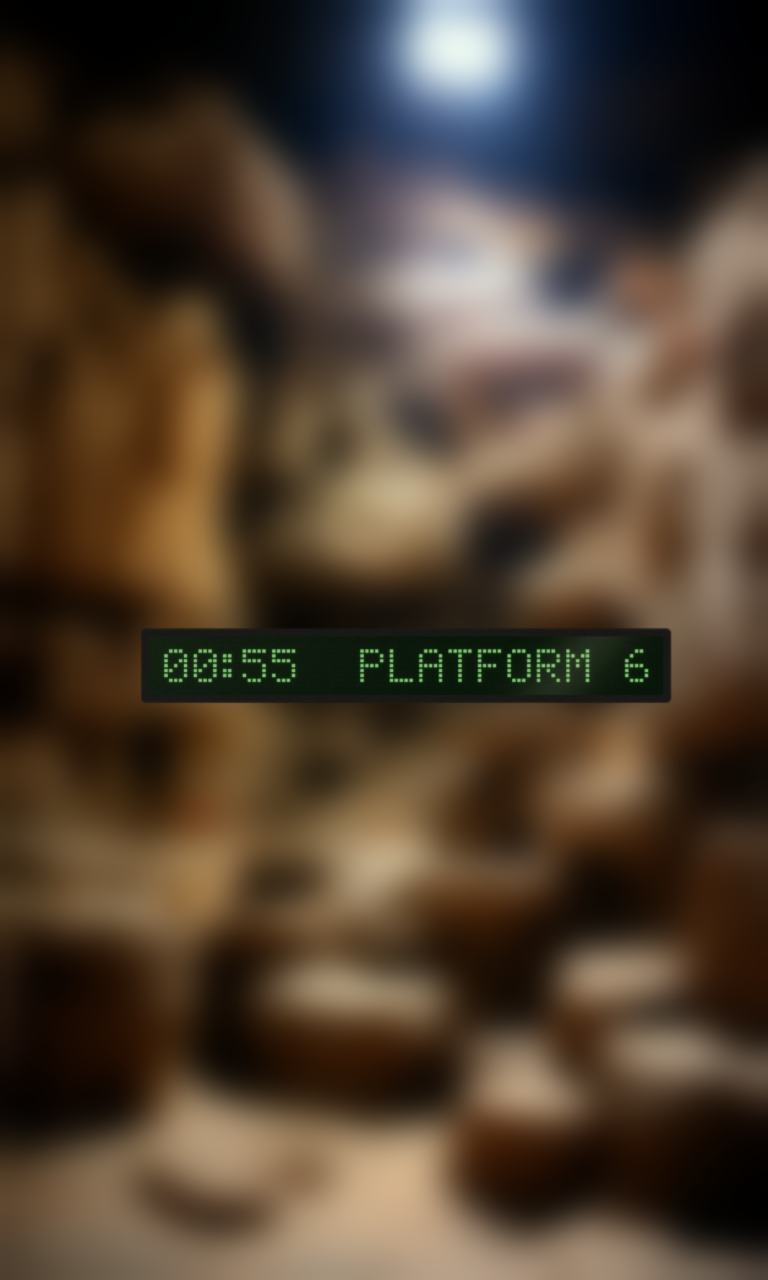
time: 0:55
